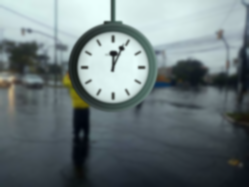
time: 12:04
